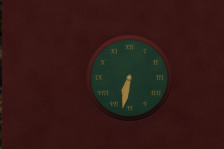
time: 6:32
